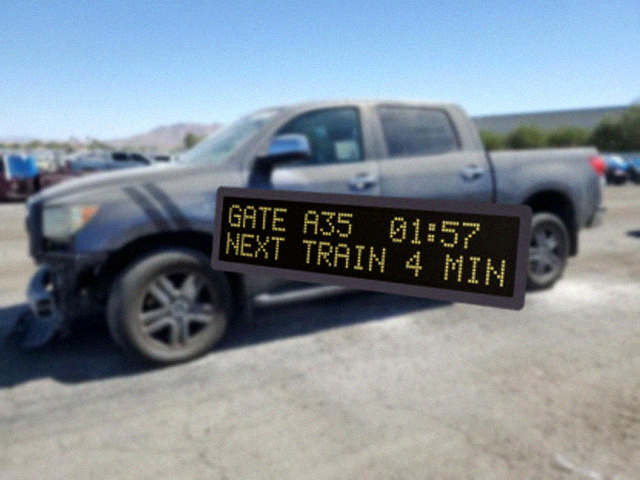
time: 1:57
